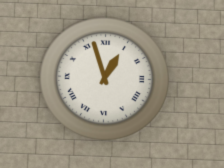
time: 12:57
